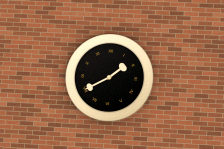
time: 1:40
